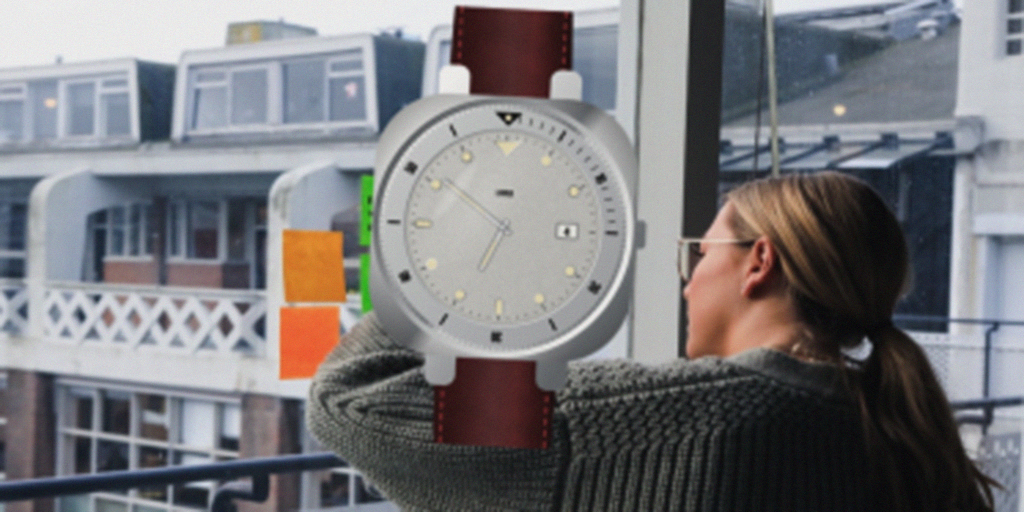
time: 6:51
